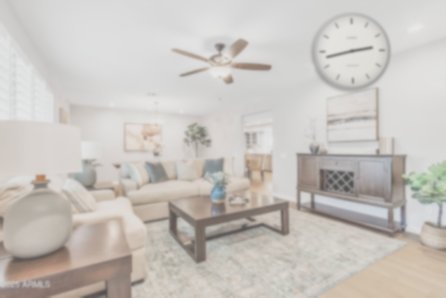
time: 2:43
